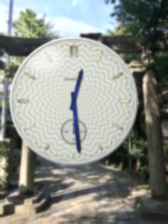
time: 12:29
